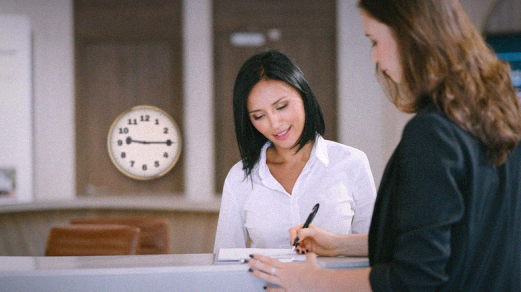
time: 9:15
